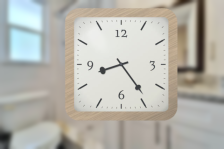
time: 8:24
